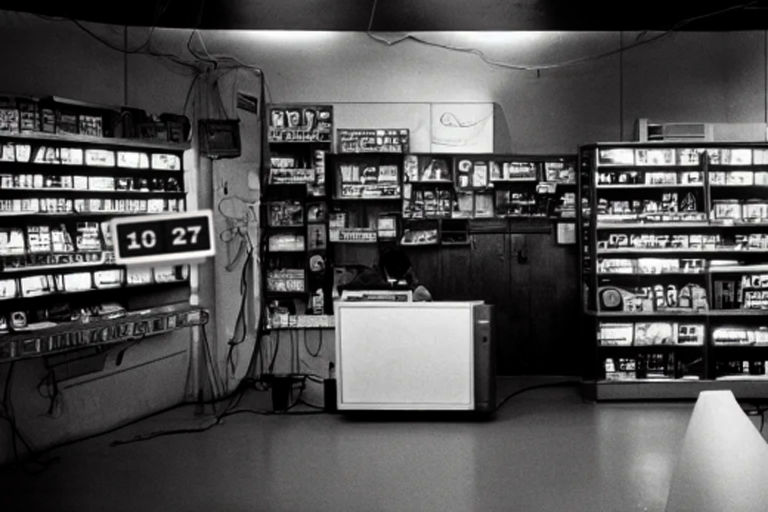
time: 10:27
